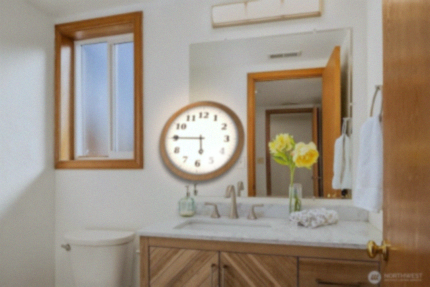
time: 5:45
